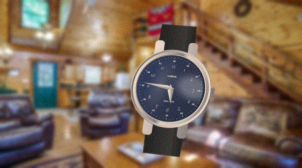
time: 5:46
